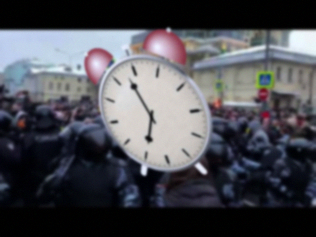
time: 6:58
